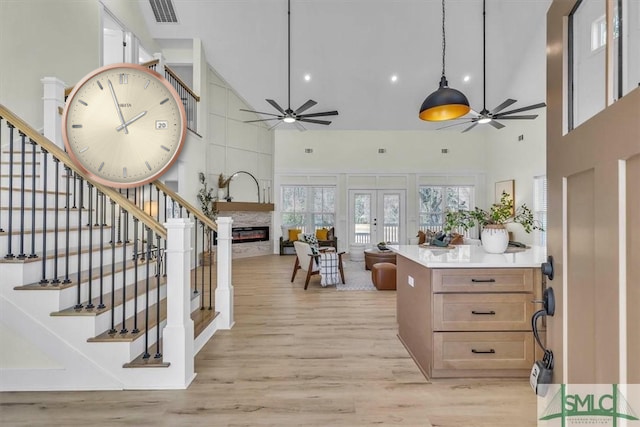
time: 1:57
